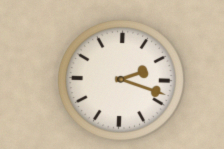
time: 2:18
